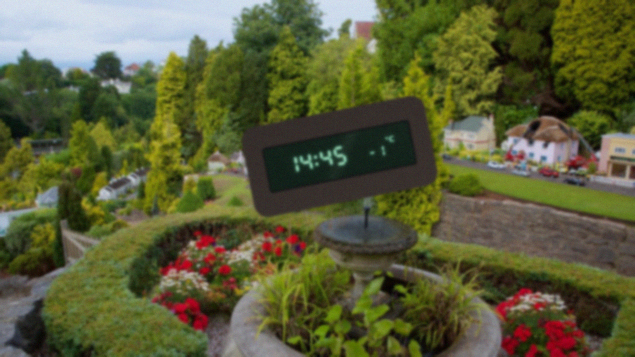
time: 14:45
